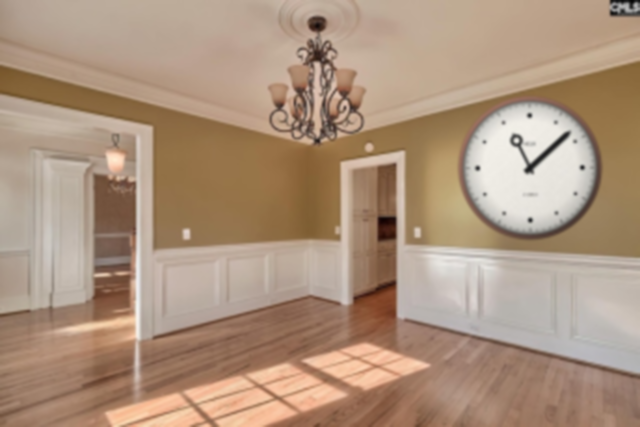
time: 11:08
